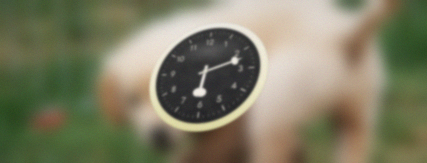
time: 6:12
